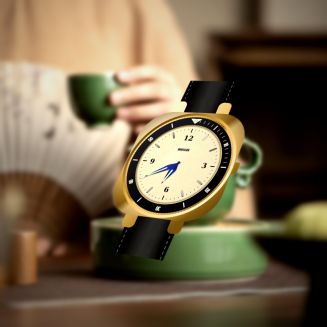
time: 6:40
